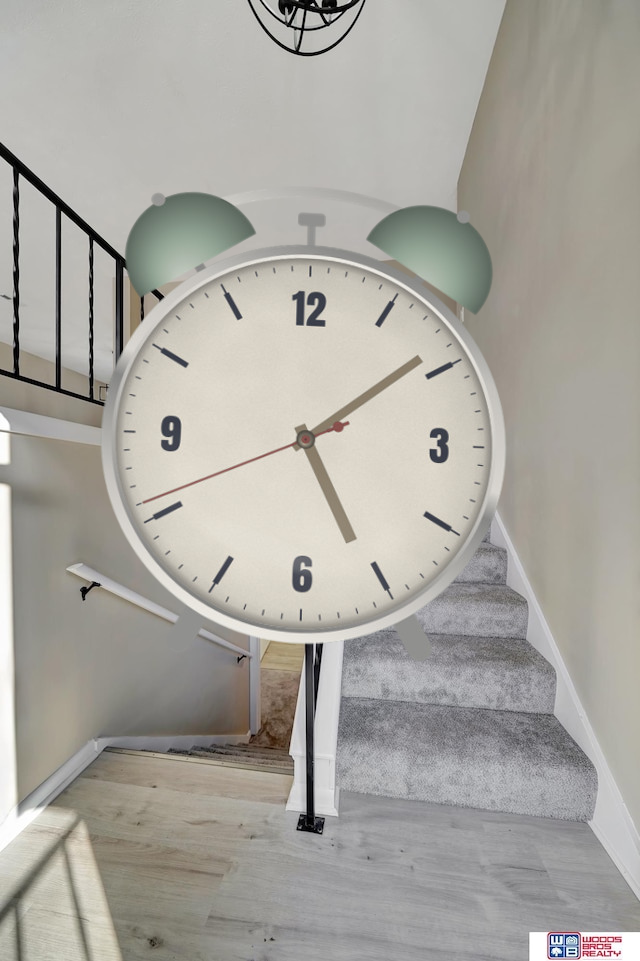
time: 5:08:41
